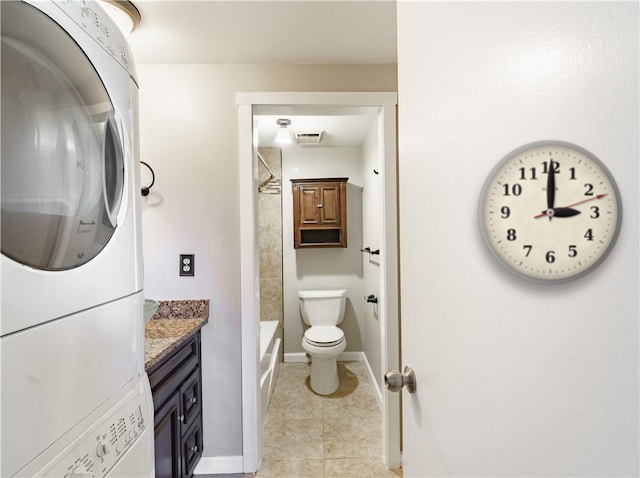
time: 3:00:12
